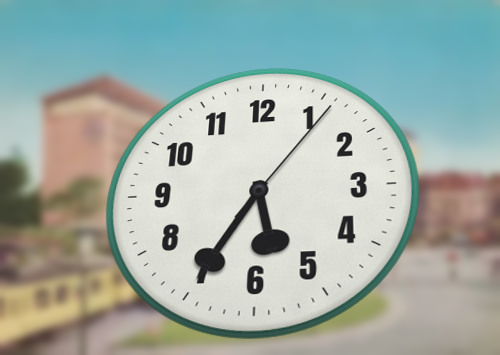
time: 5:35:06
